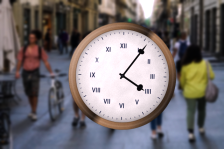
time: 4:06
